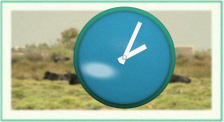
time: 2:04
